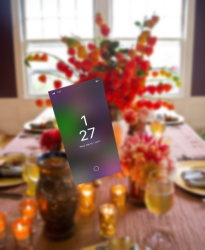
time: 1:27
